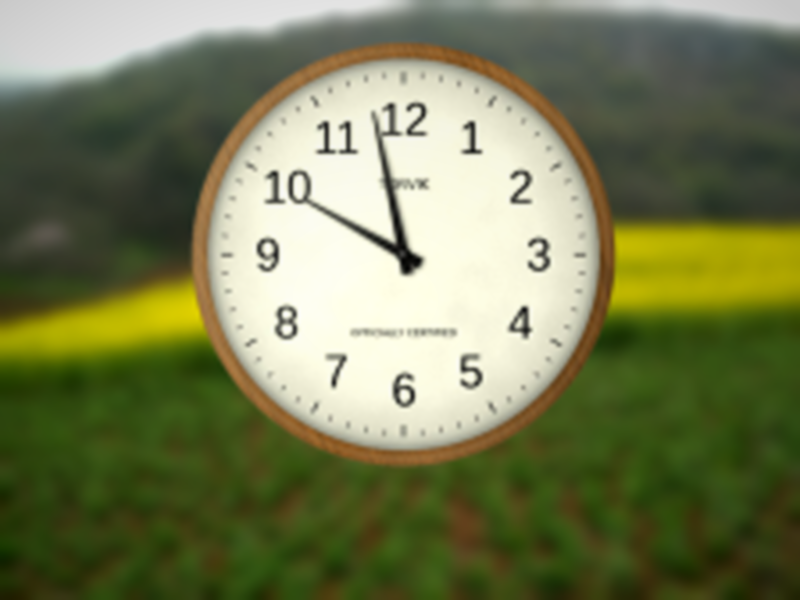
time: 9:58
